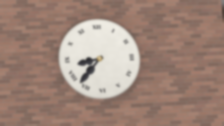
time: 8:37
